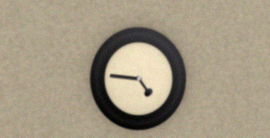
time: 4:46
